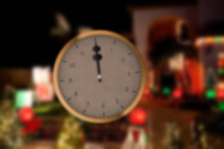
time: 12:00
